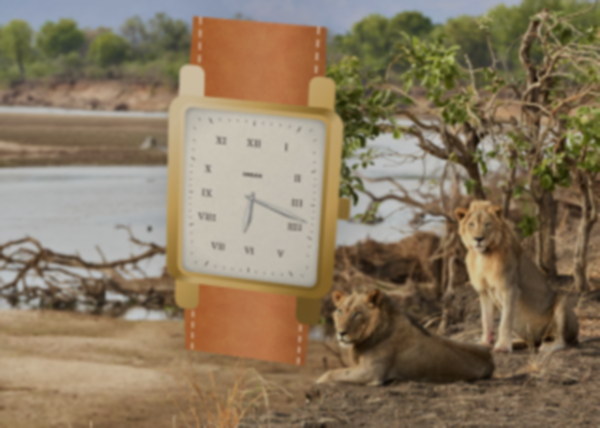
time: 6:18
